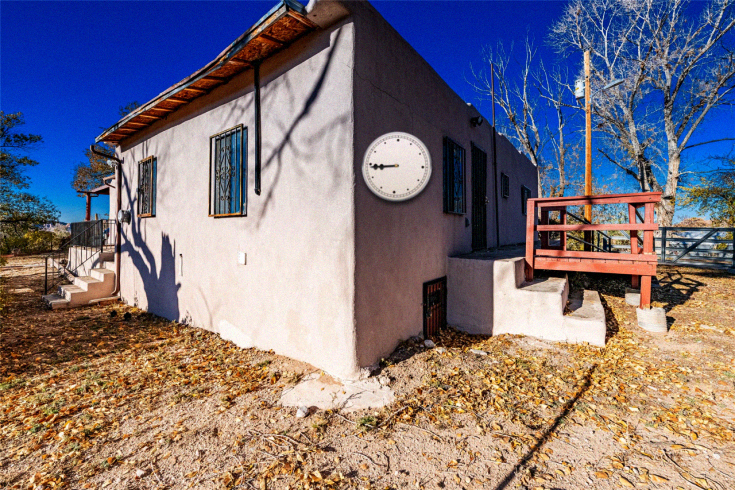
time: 8:44
